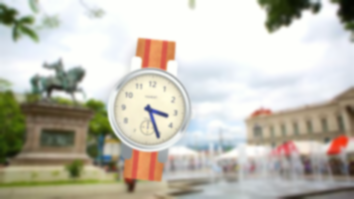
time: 3:26
